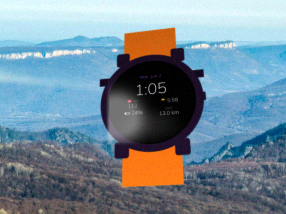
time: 1:05
